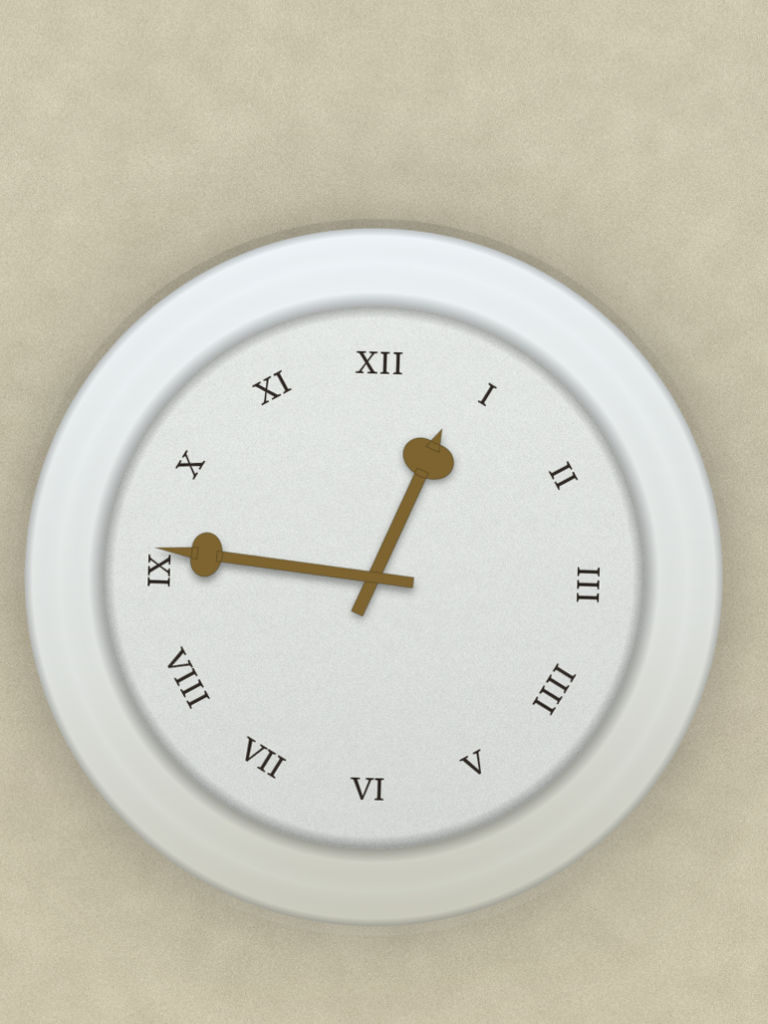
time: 12:46
